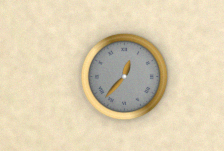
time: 12:37
